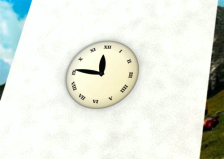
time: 11:46
